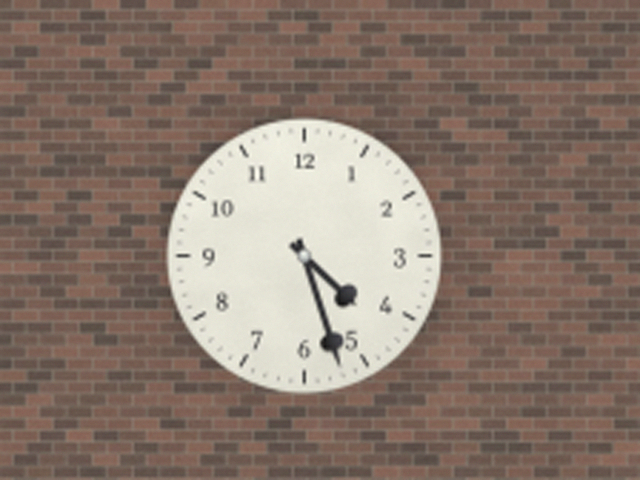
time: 4:27
